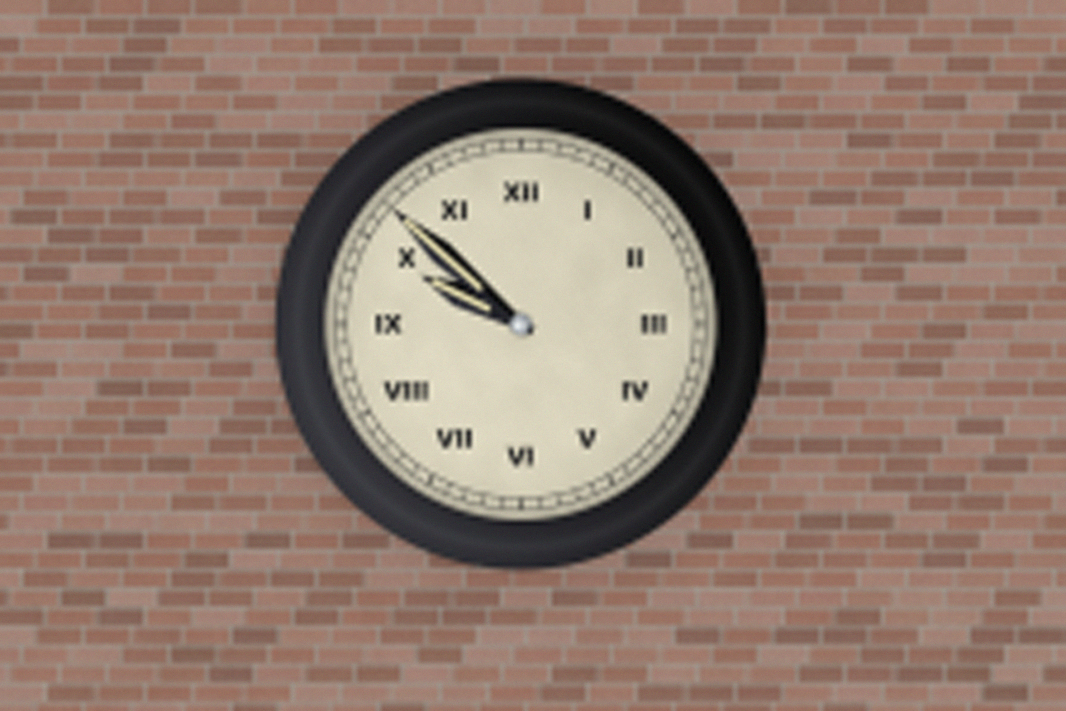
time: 9:52
